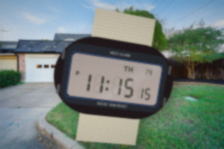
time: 11:15:15
